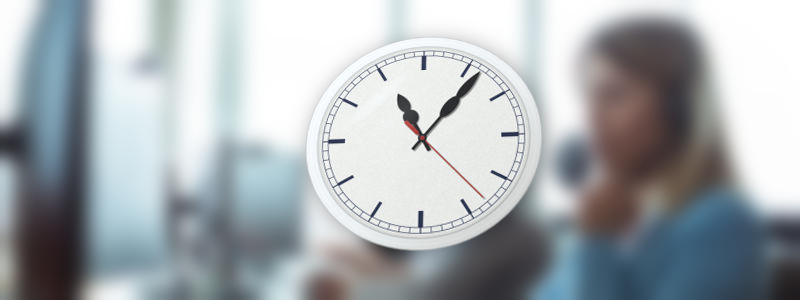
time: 11:06:23
